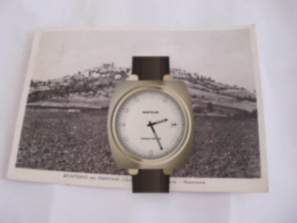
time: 2:26
